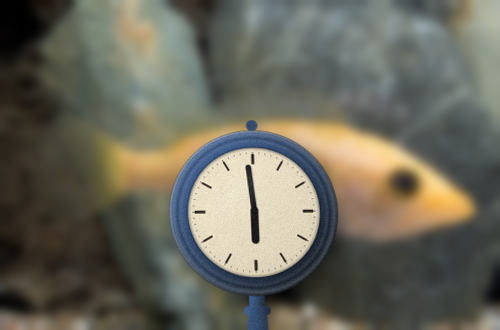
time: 5:59
